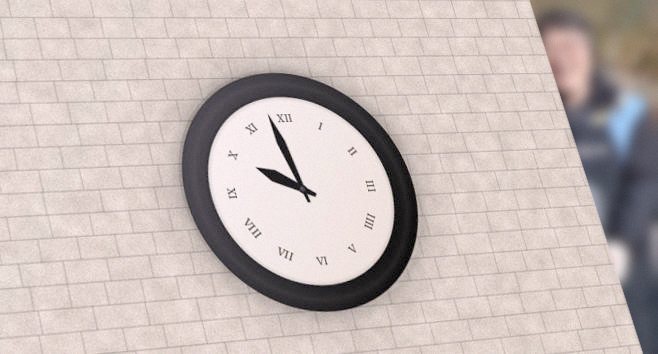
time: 9:58
